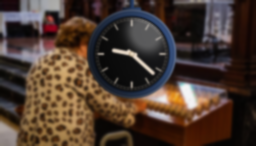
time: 9:22
